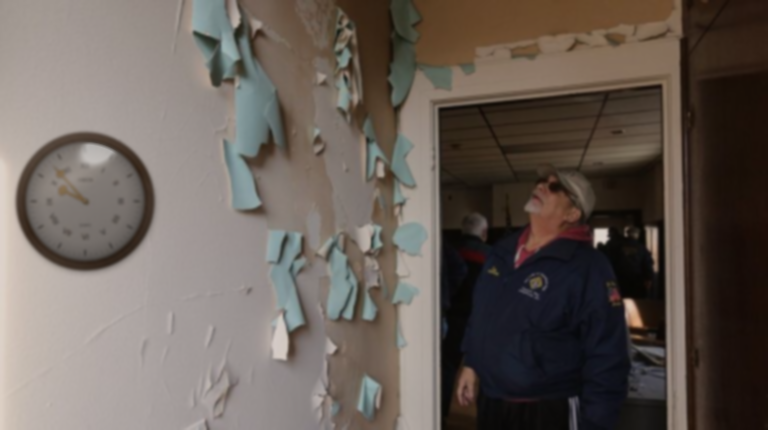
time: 9:53
